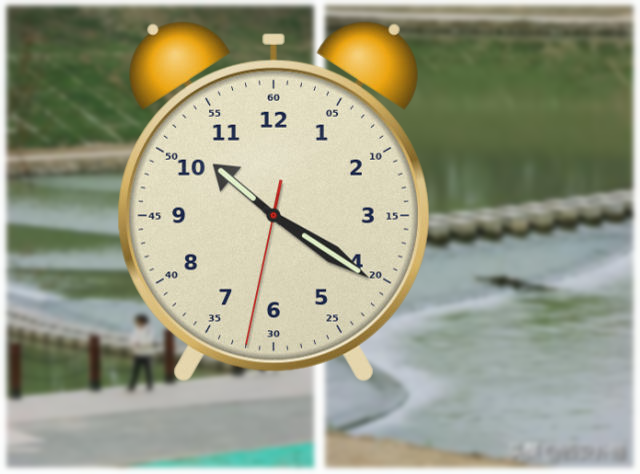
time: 10:20:32
